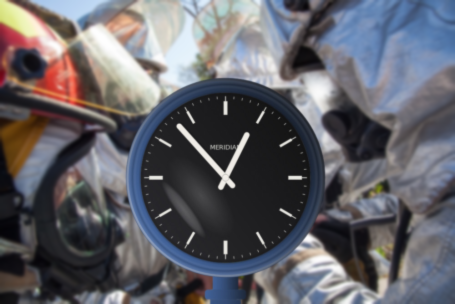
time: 12:53
